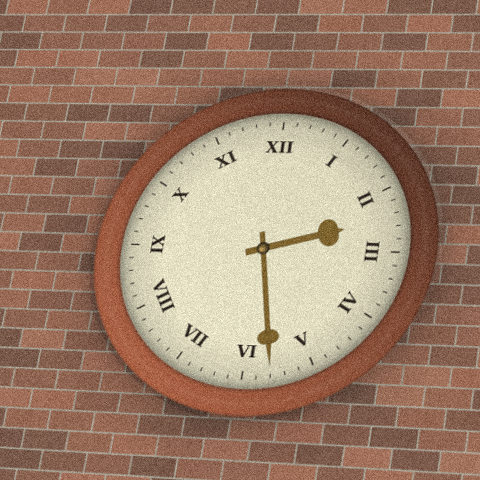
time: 2:28
